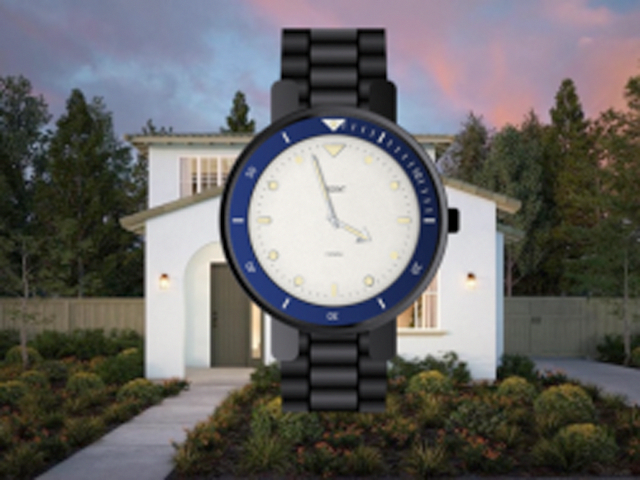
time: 3:57
